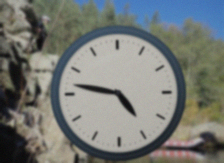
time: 4:47
